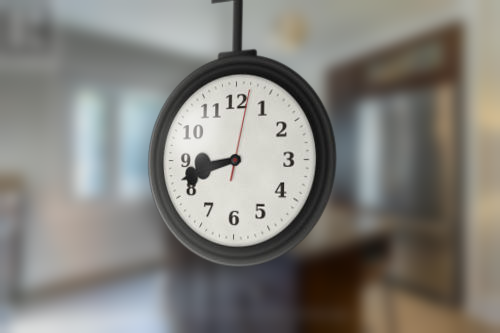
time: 8:42:02
